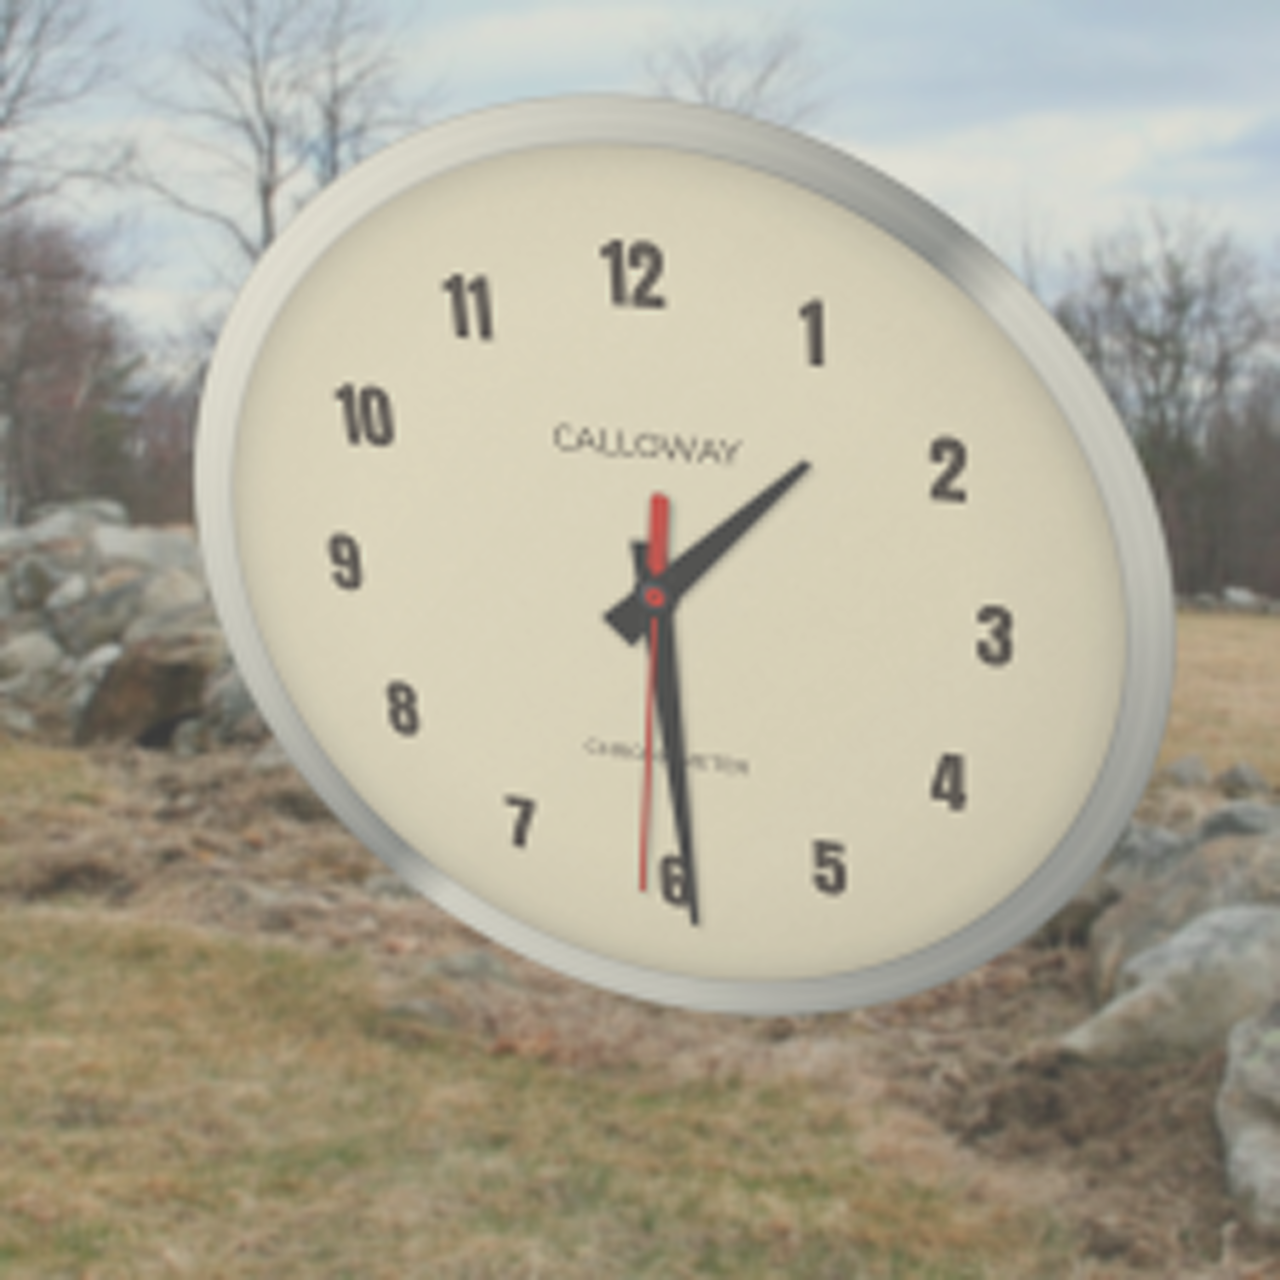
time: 1:29:31
